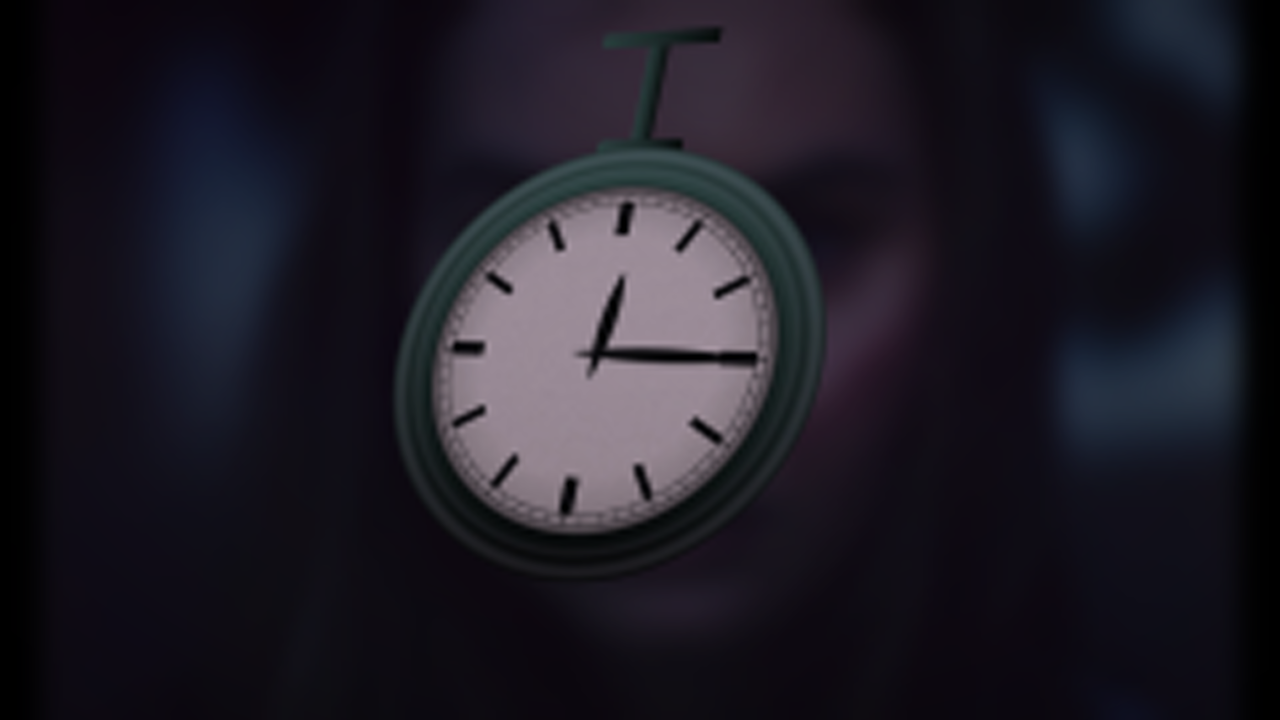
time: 12:15
